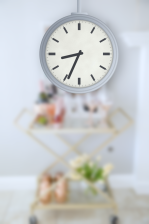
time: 8:34
